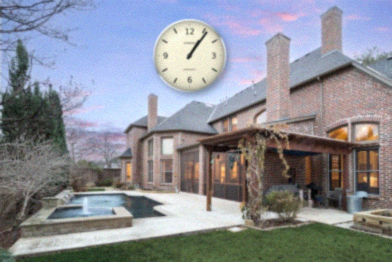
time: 1:06
